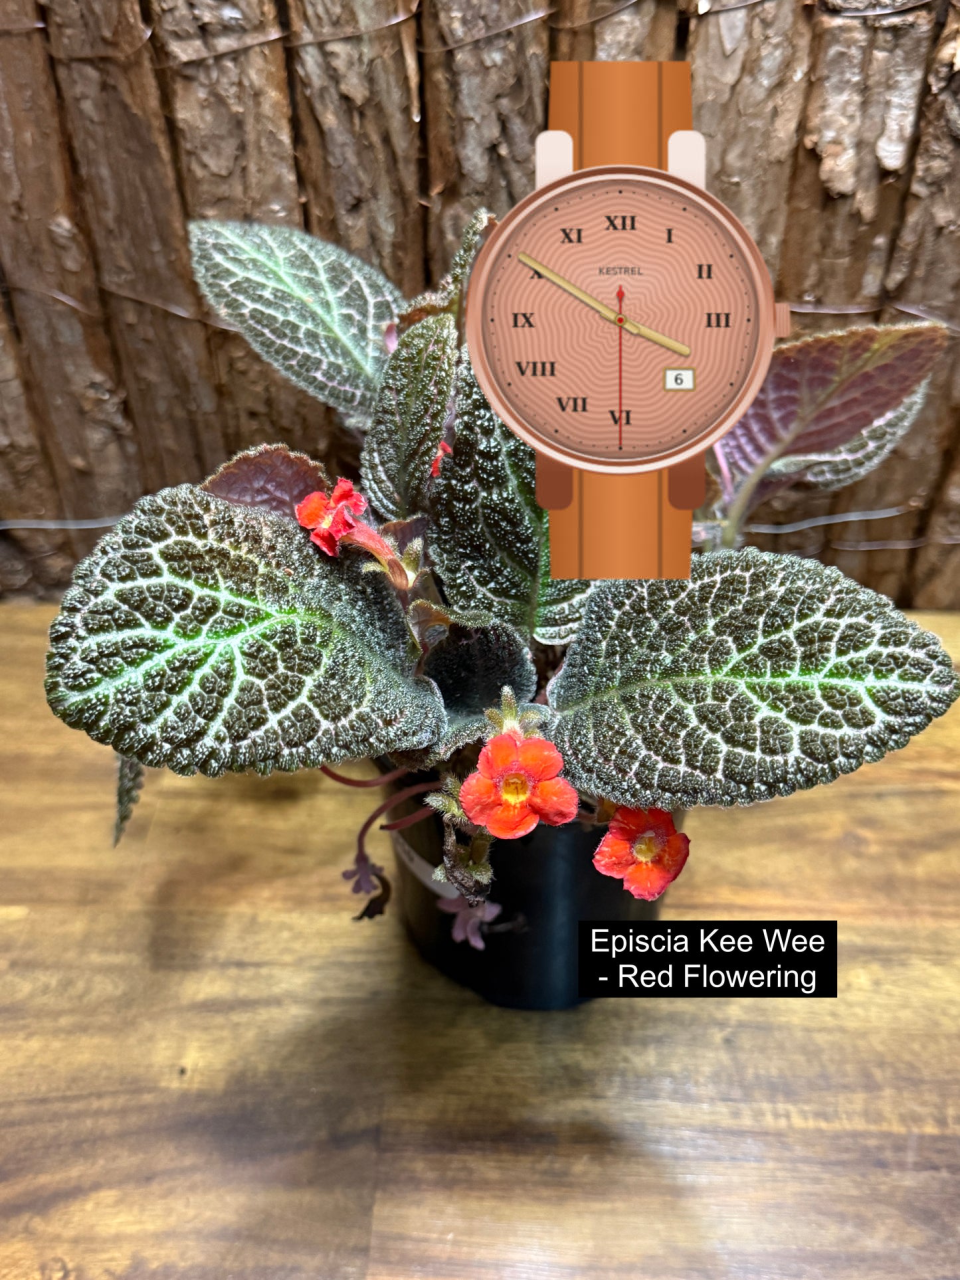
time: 3:50:30
